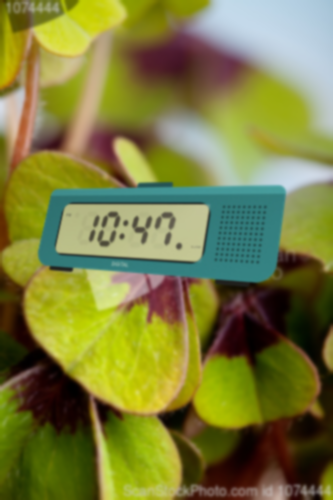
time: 10:47
